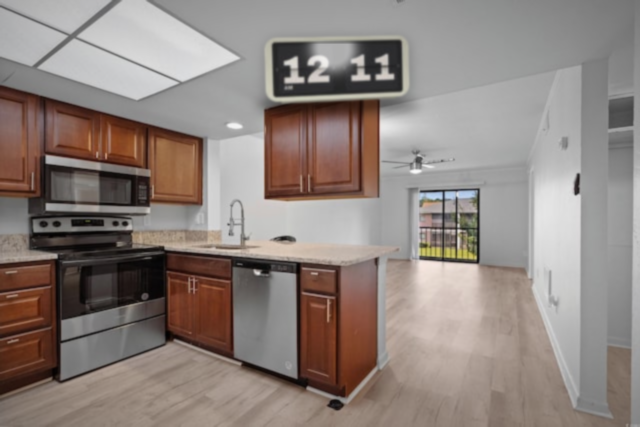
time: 12:11
